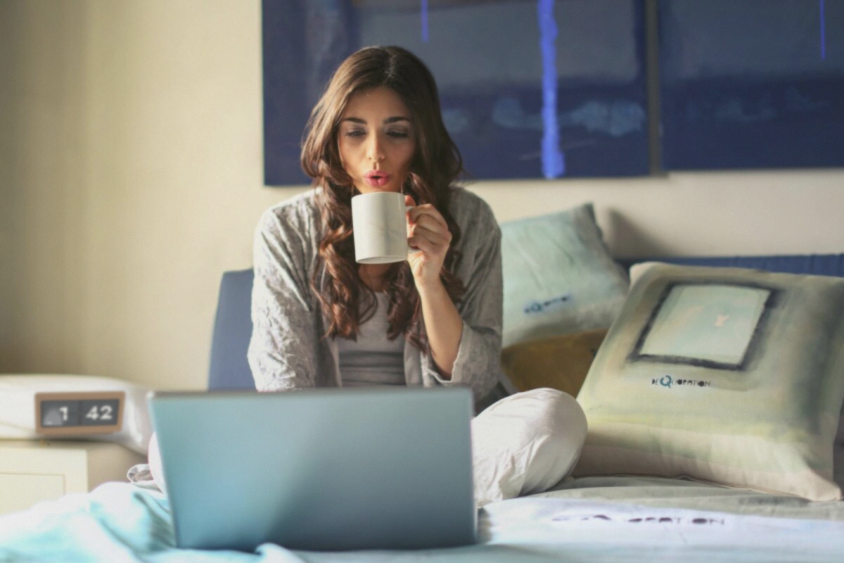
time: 1:42
